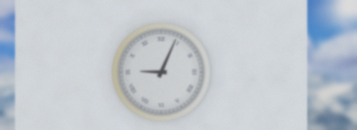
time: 9:04
